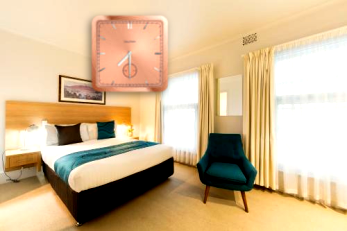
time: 7:30
